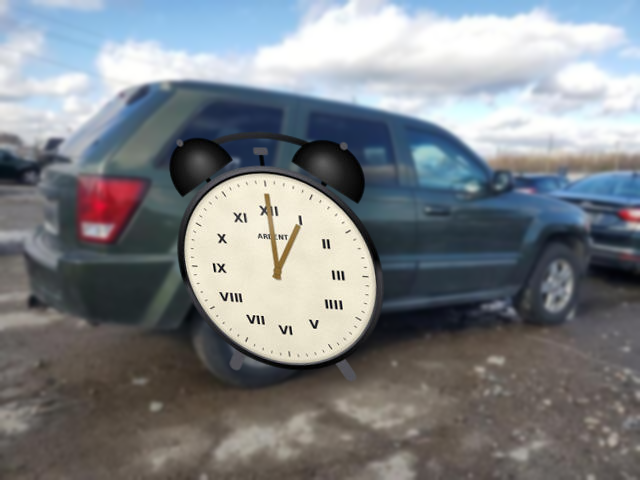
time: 1:00
